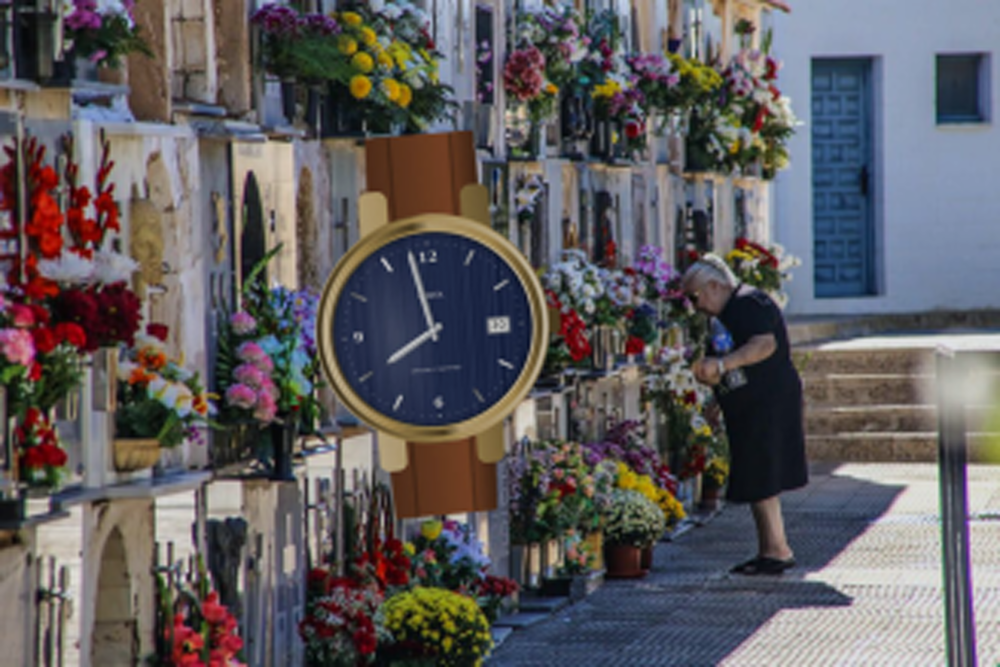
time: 7:58
